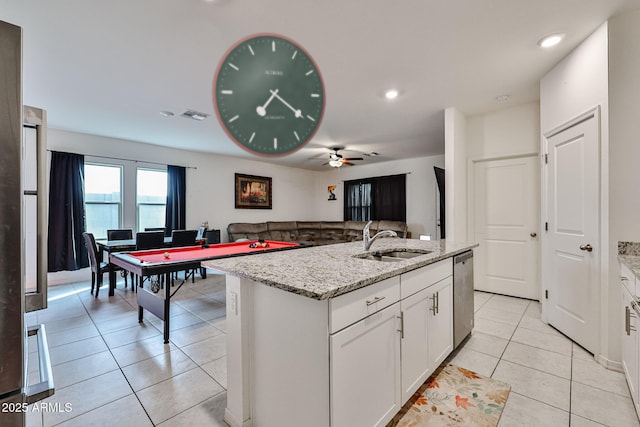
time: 7:21
